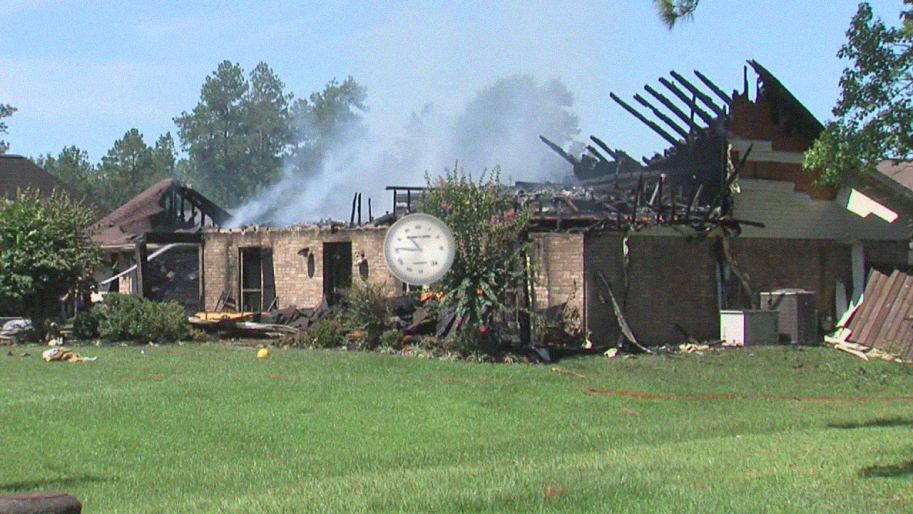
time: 10:46
